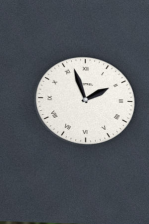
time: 1:57
